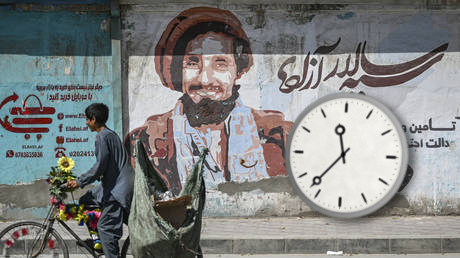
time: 11:37
